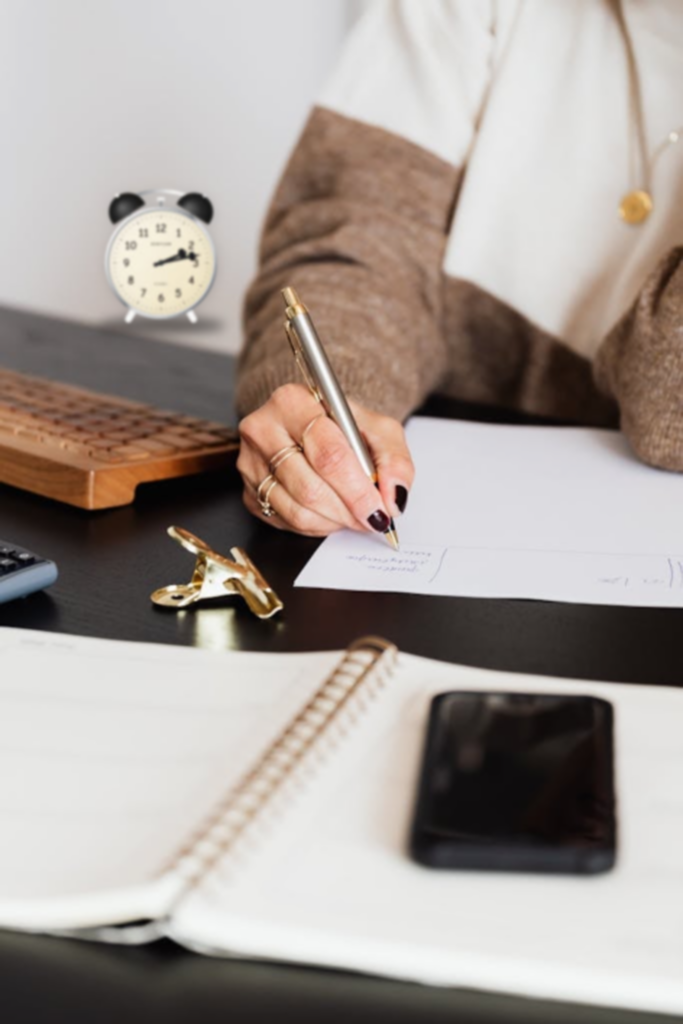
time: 2:13
